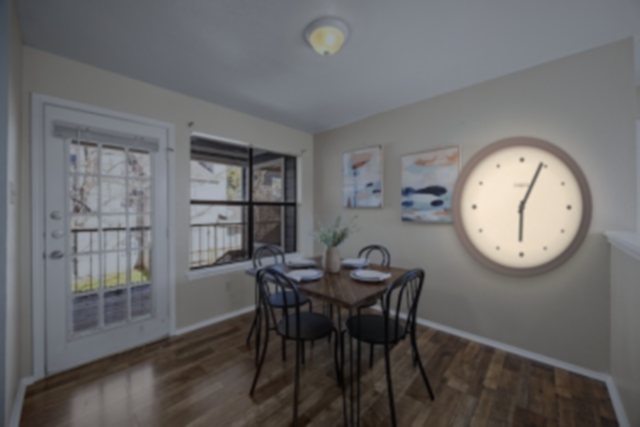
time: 6:04
